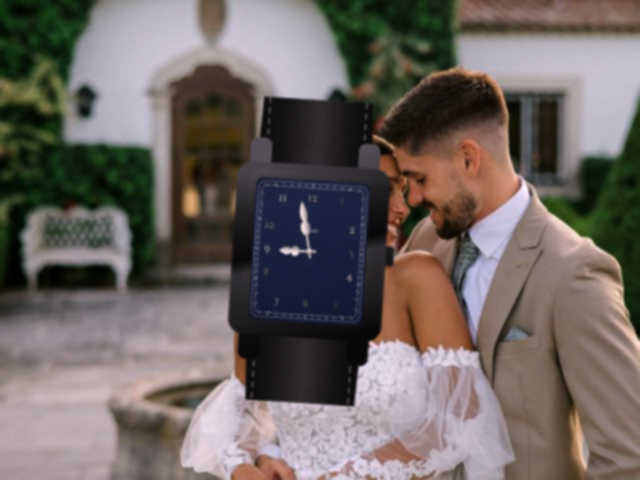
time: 8:58
